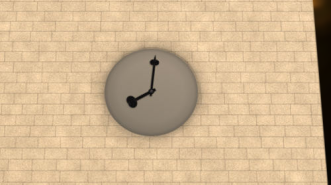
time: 8:01
